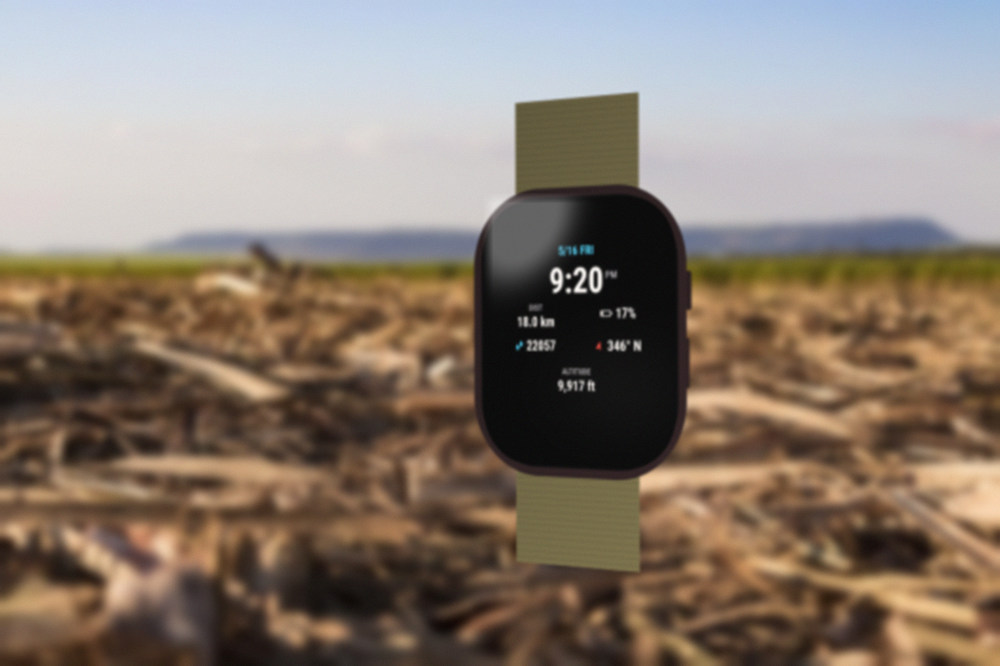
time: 9:20
